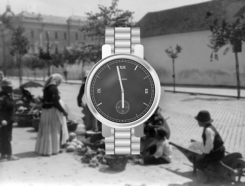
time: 5:58
